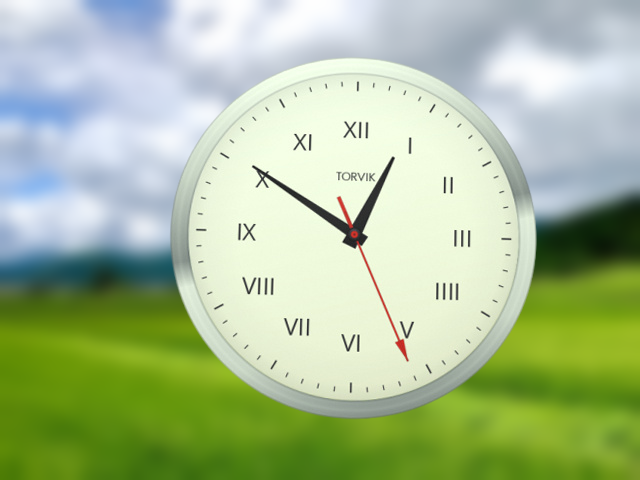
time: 12:50:26
